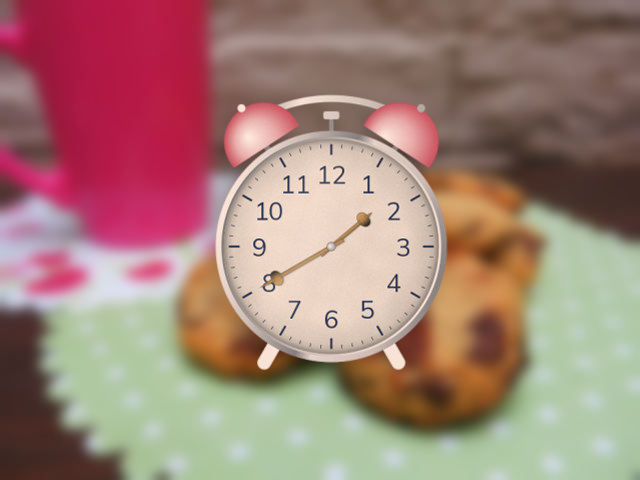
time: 1:40
